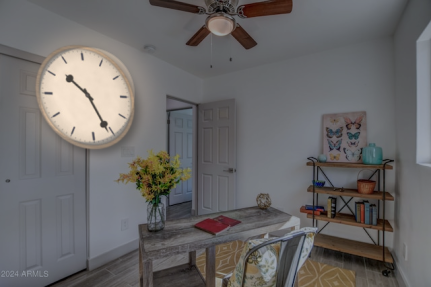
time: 10:26
